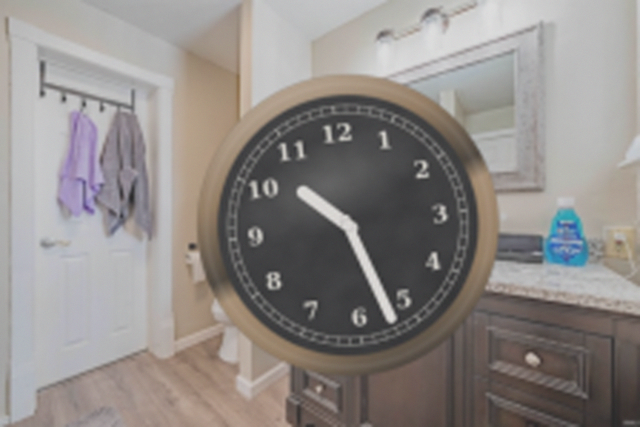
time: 10:27
